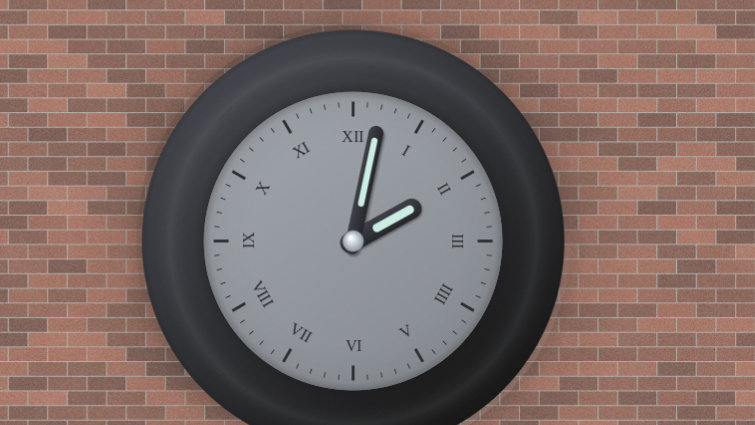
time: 2:02
